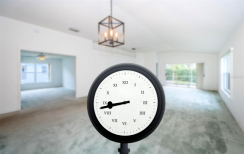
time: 8:43
